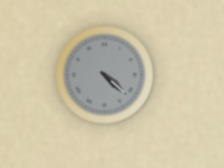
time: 4:22
